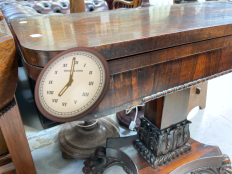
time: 6:59
